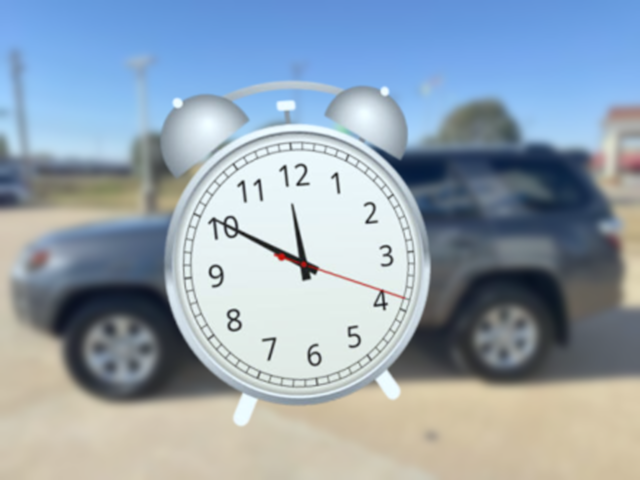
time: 11:50:19
